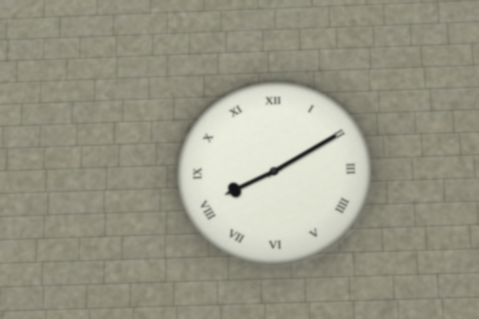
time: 8:10
